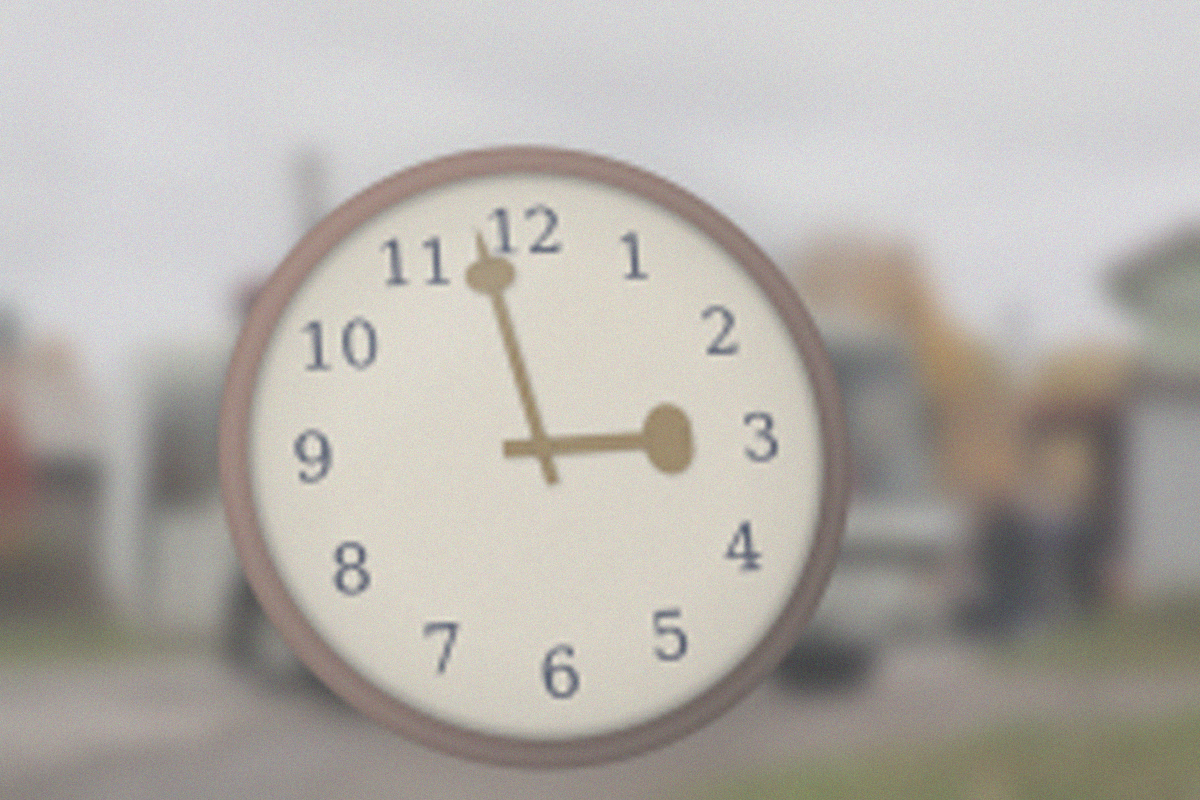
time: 2:58
